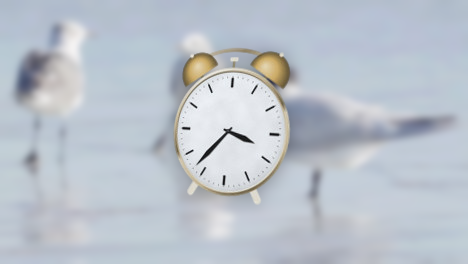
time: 3:37
